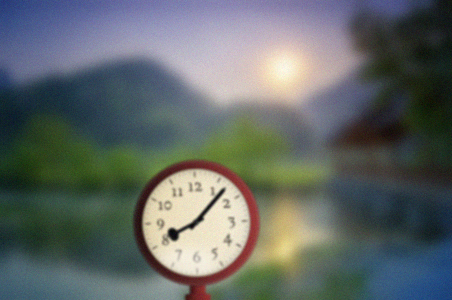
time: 8:07
